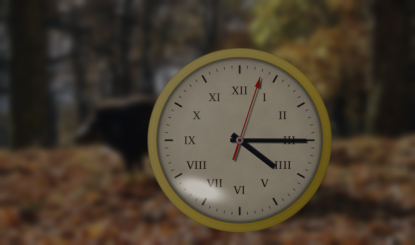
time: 4:15:03
